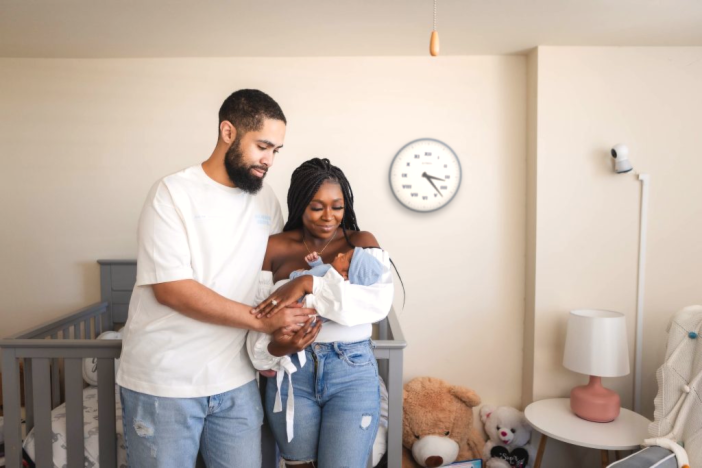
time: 3:23
